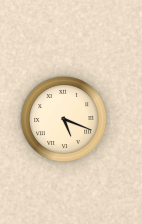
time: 5:19
